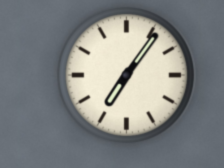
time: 7:06
